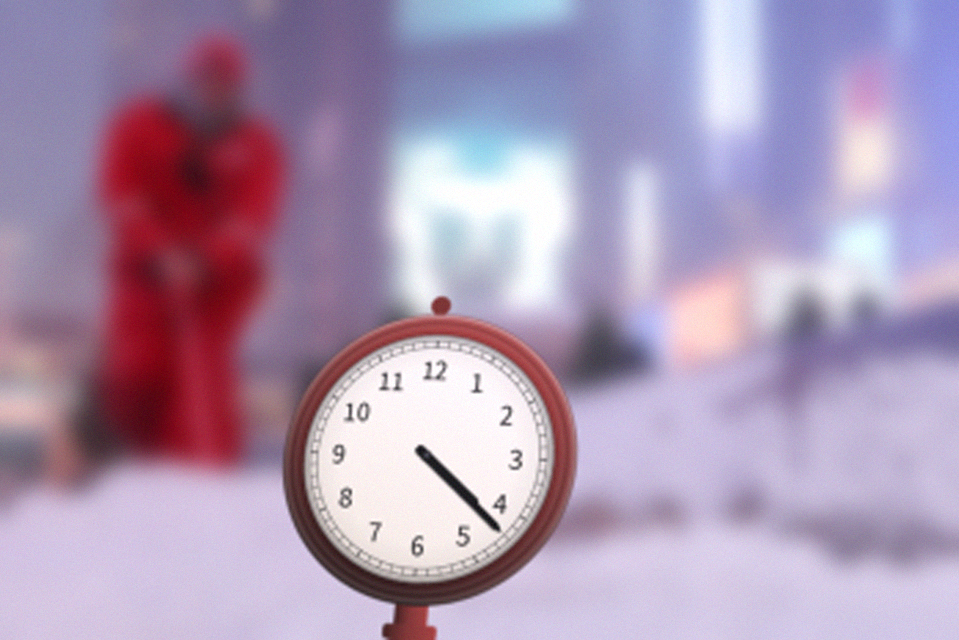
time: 4:22
